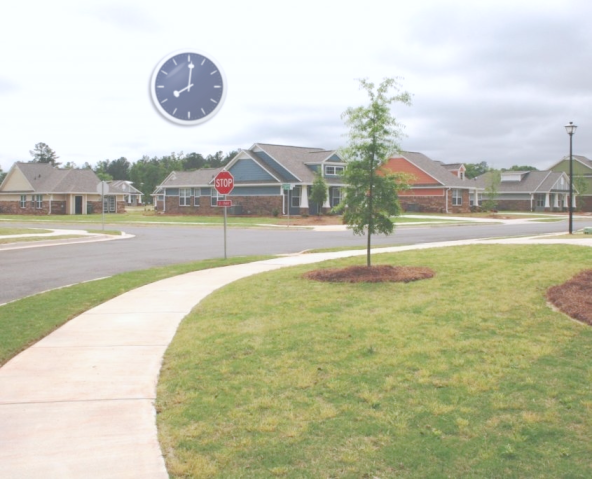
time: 8:01
